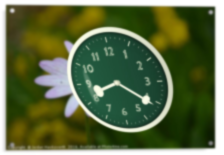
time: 8:21
